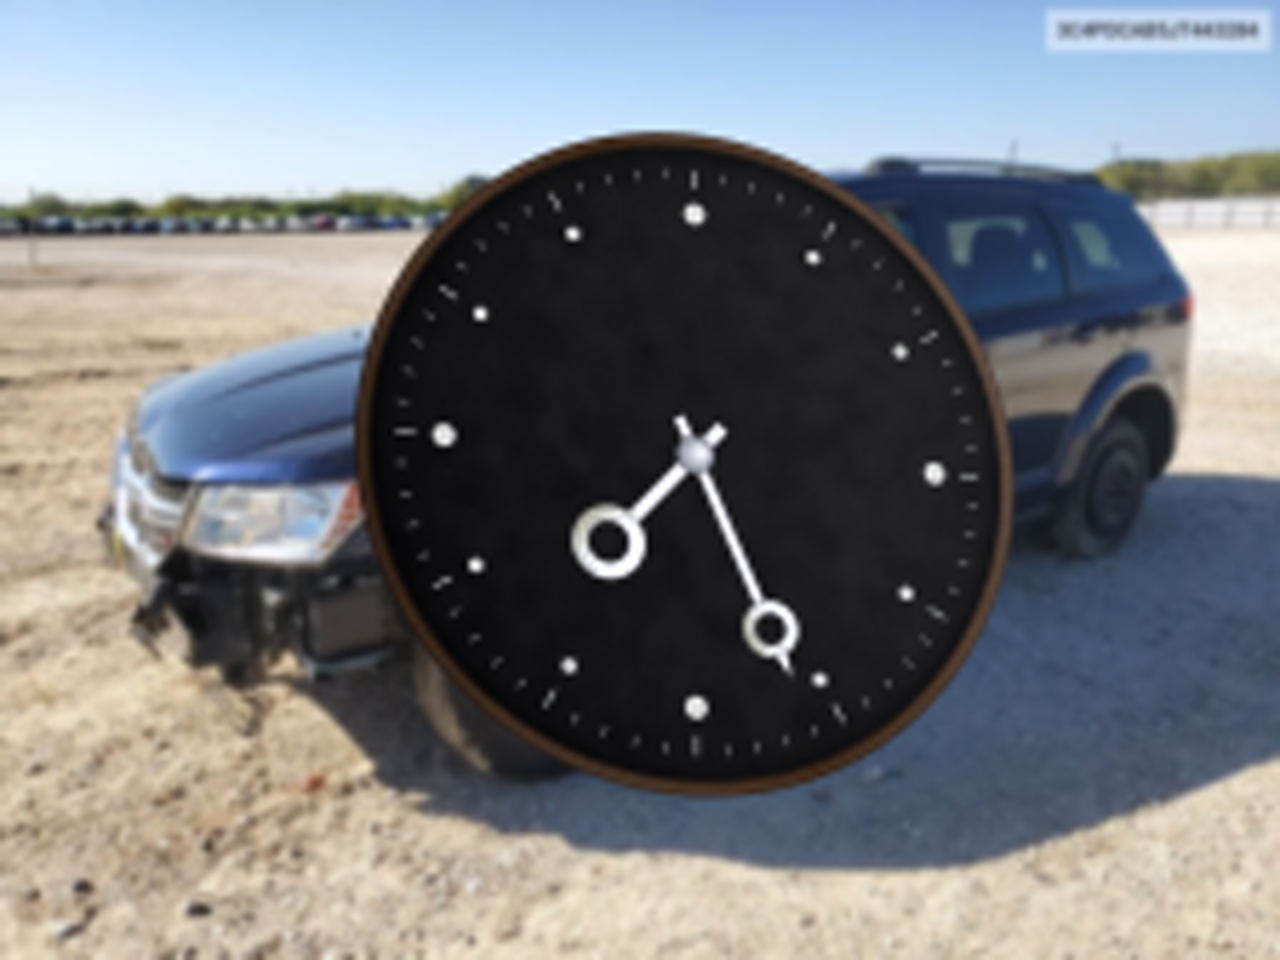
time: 7:26
